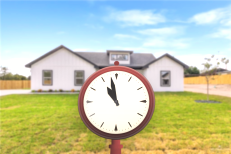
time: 10:58
